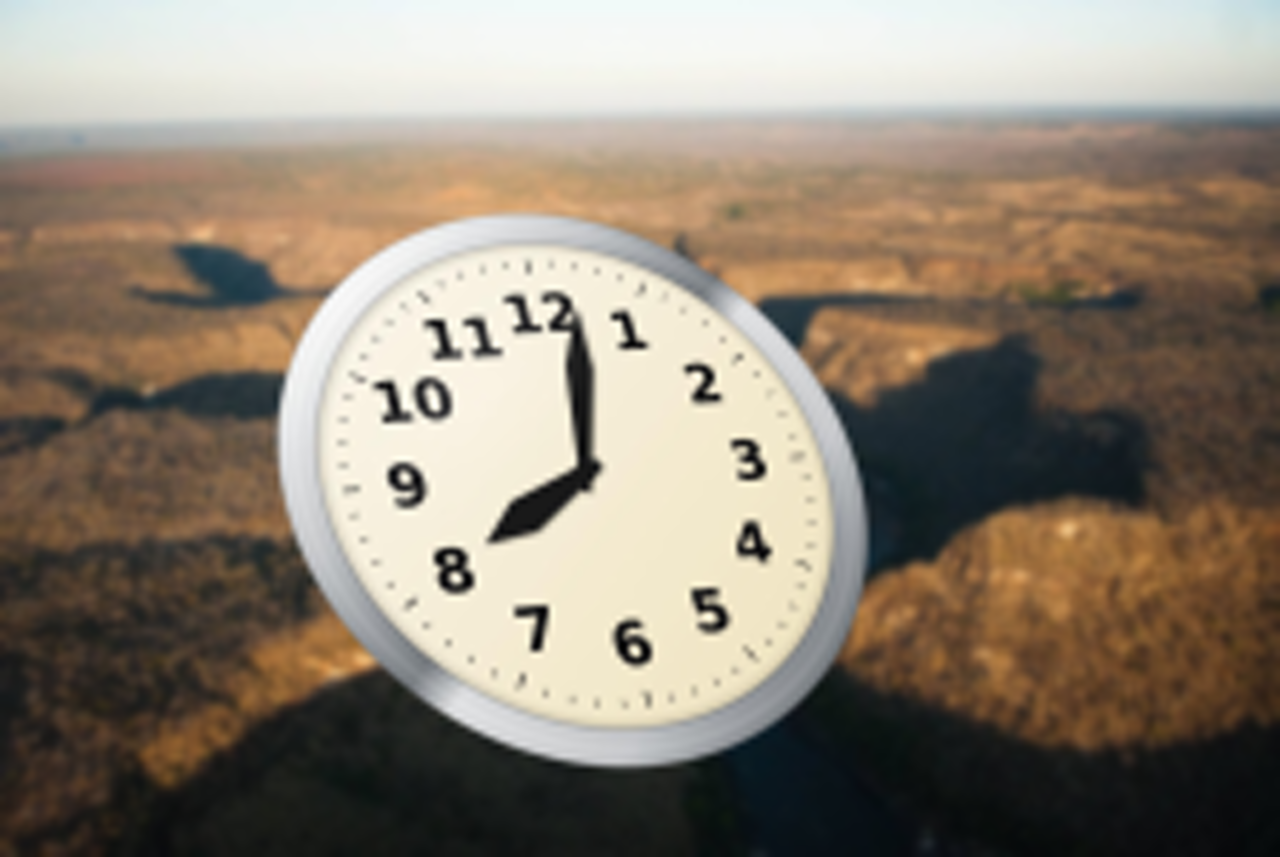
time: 8:02
